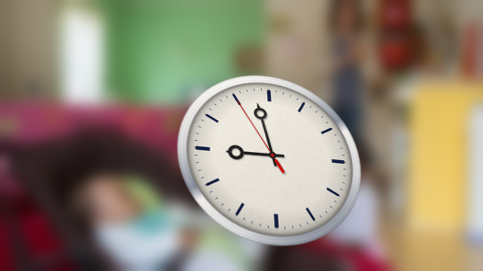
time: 8:57:55
